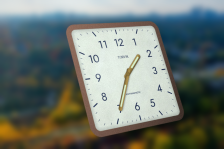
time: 1:35
